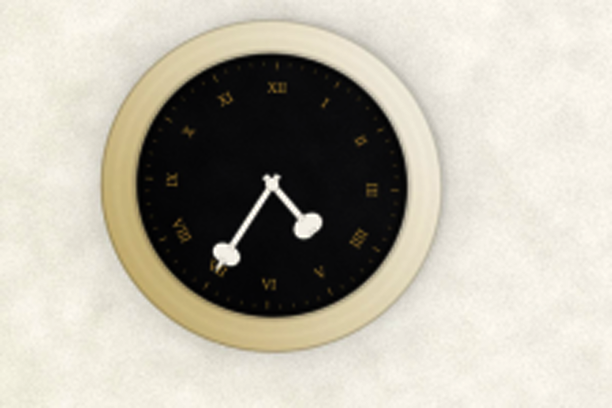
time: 4:35
